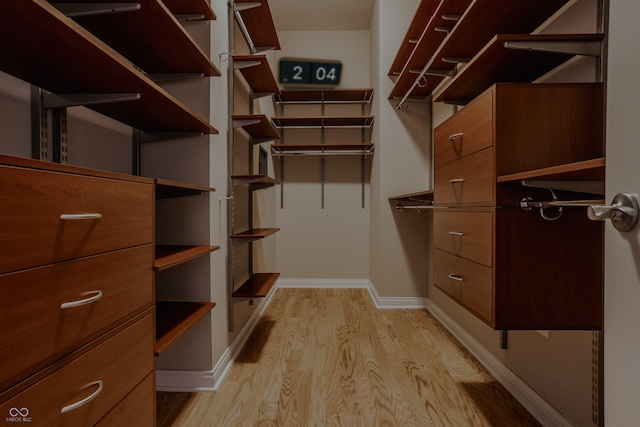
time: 2:04
